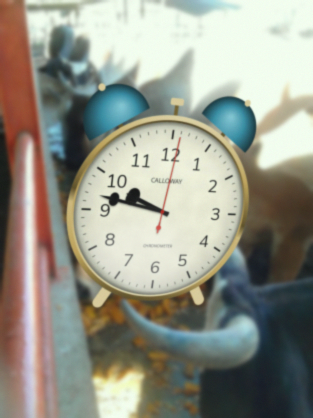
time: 9:47:01
